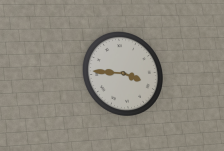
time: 3:46
